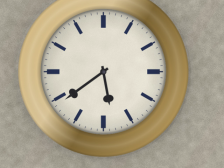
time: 5:39
